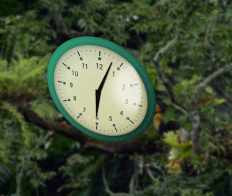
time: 6:03
